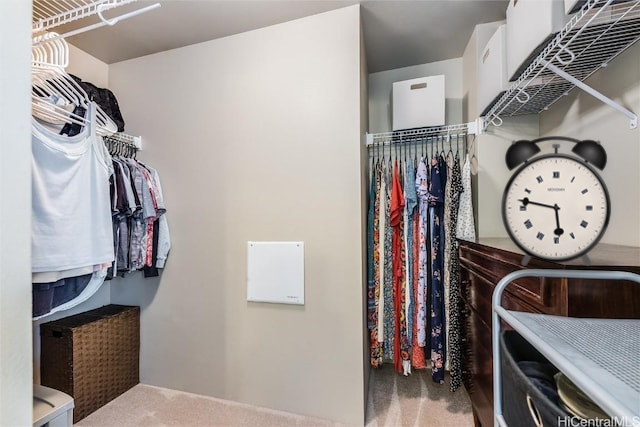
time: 5:47
